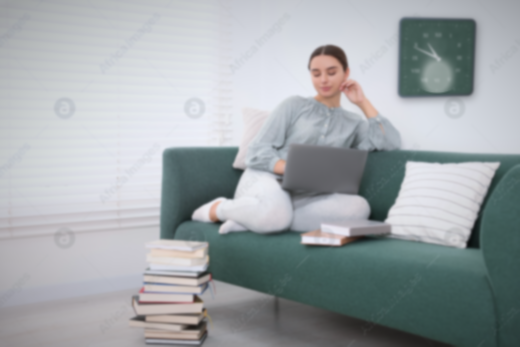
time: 10:49
